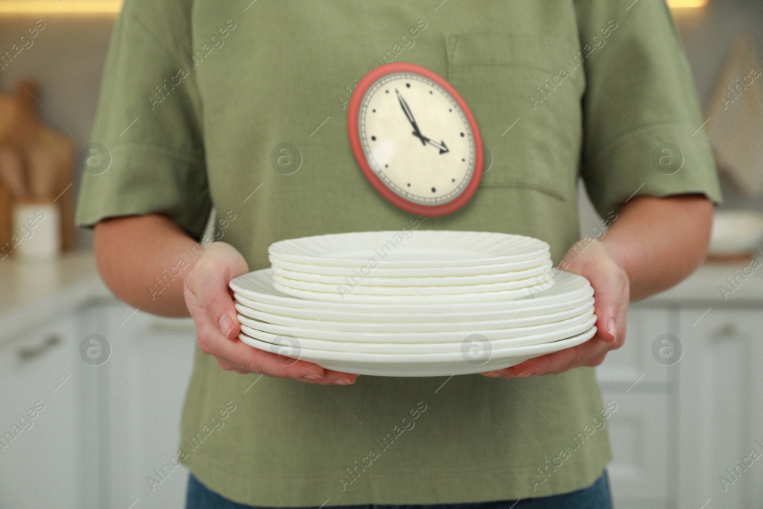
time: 3:57
